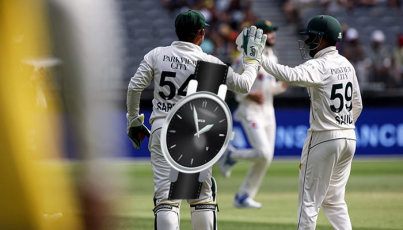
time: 1:56
